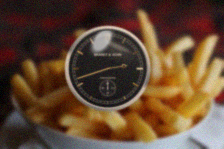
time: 2:42
